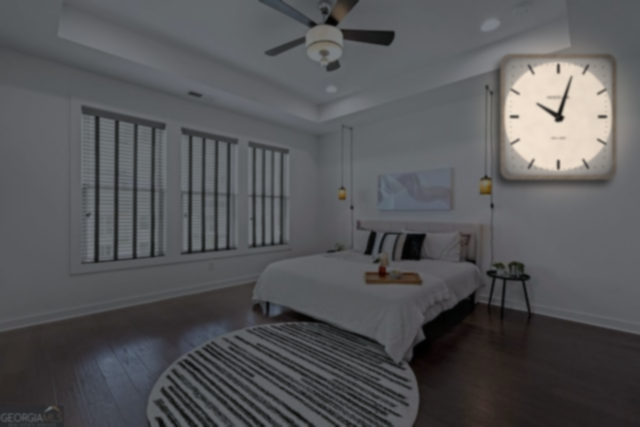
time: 10:03
